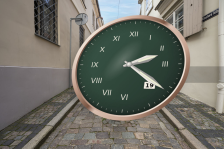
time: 2:21
